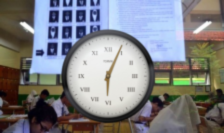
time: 6:04
